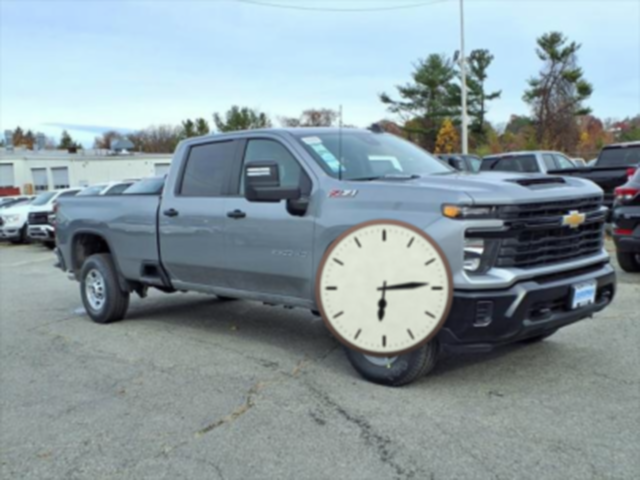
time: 6:14
